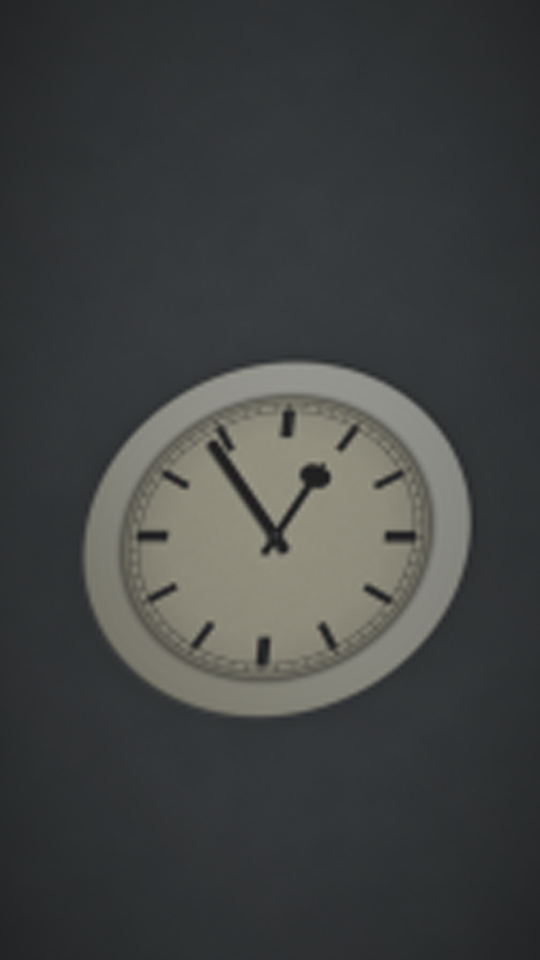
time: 12:54
